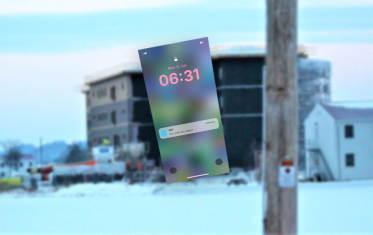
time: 6:31
